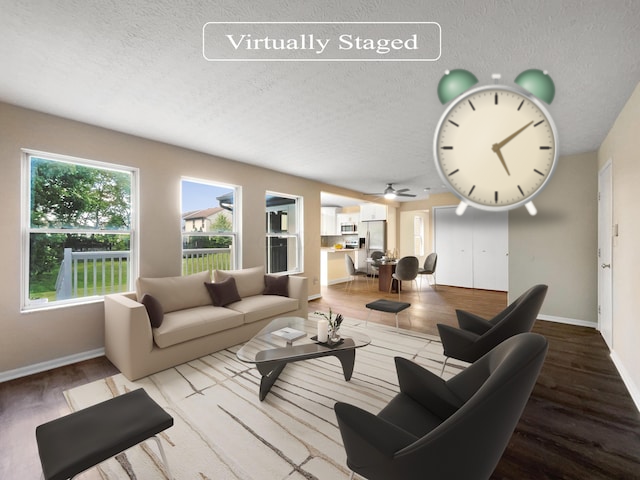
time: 5:09
